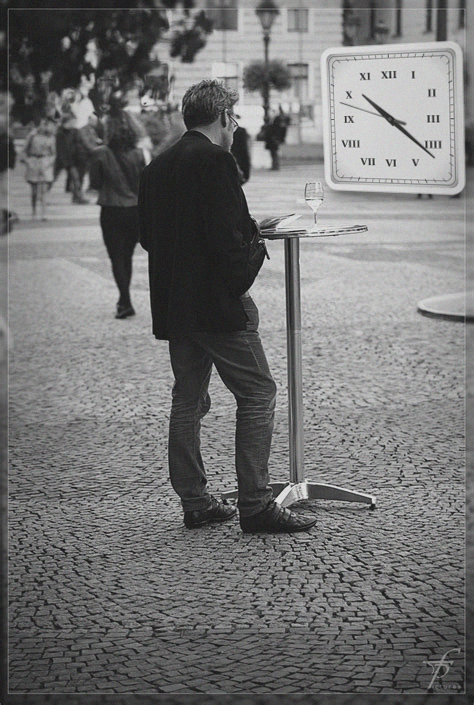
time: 10:21:48
